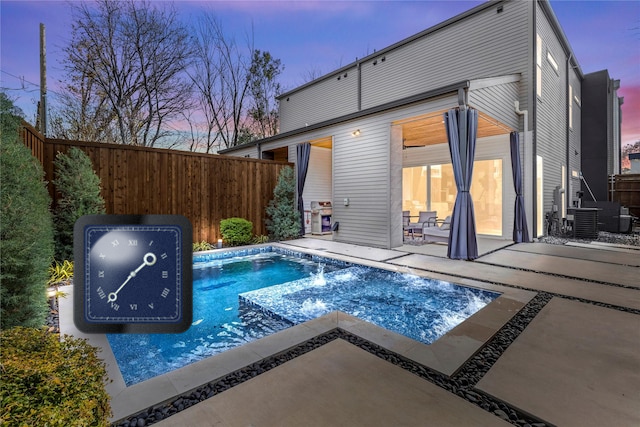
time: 1:37
